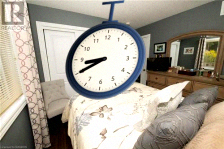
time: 8:40
